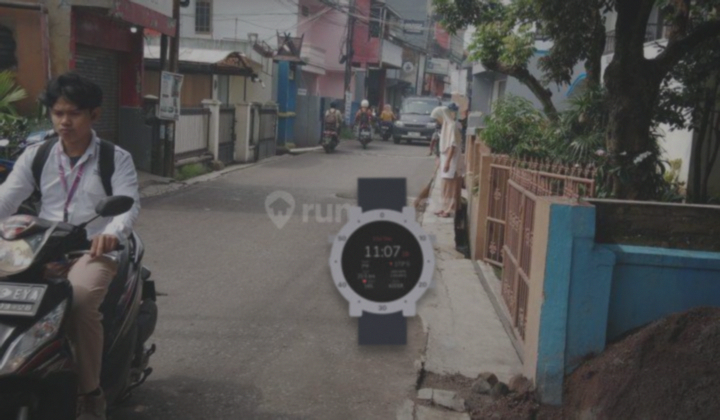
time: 11:07
